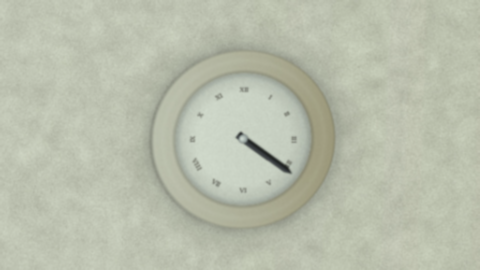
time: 4:21
